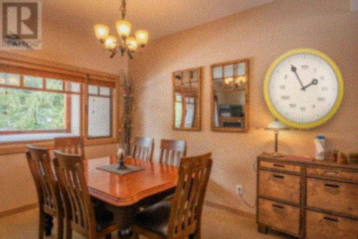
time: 1:55
